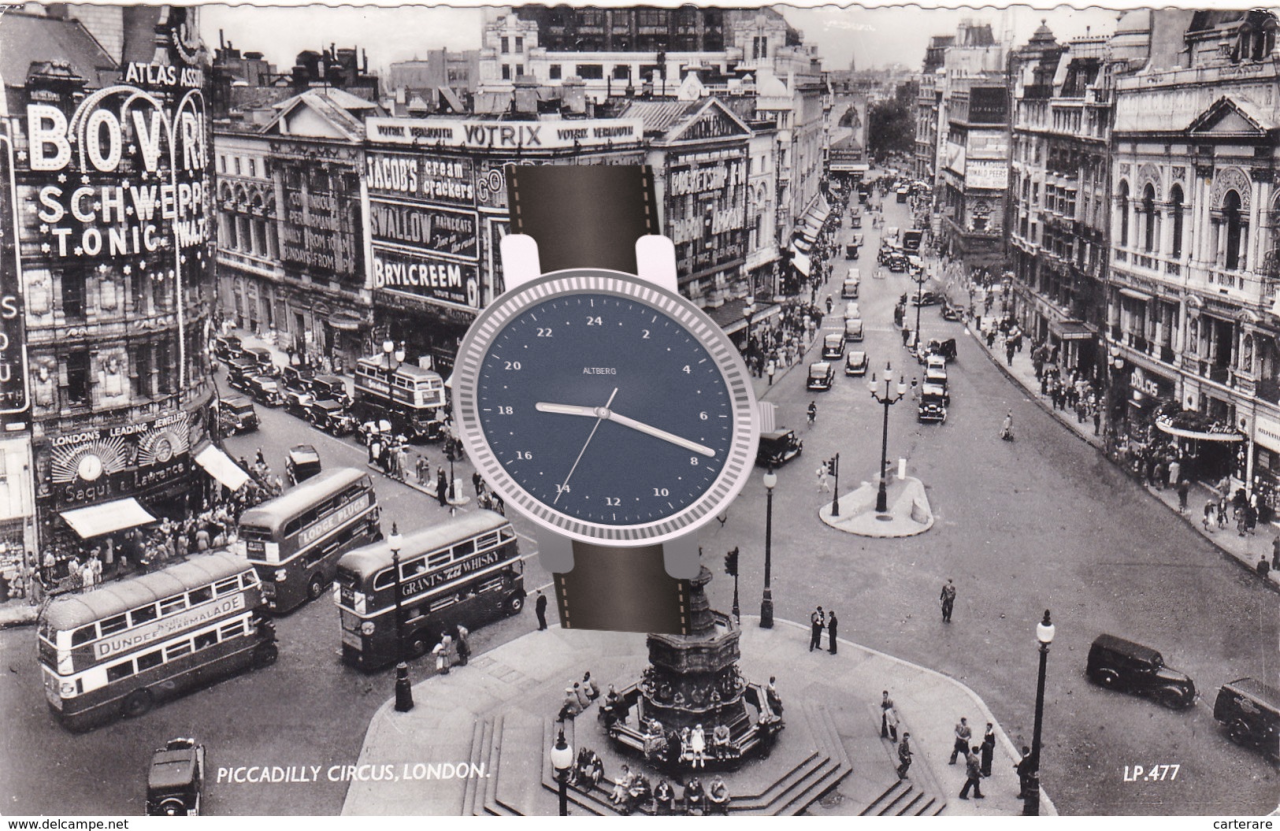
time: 18:18:35
